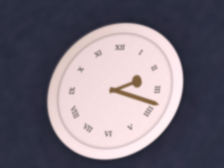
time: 2:18
